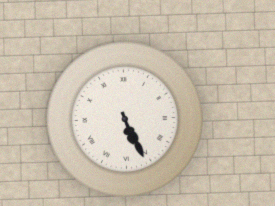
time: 5:26
